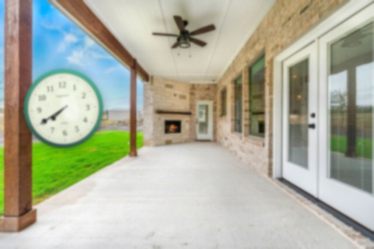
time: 7:40
